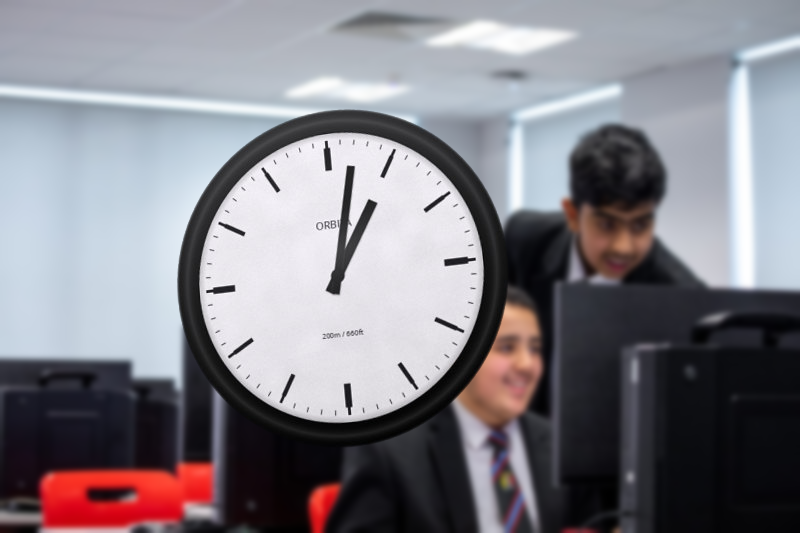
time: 1:02
